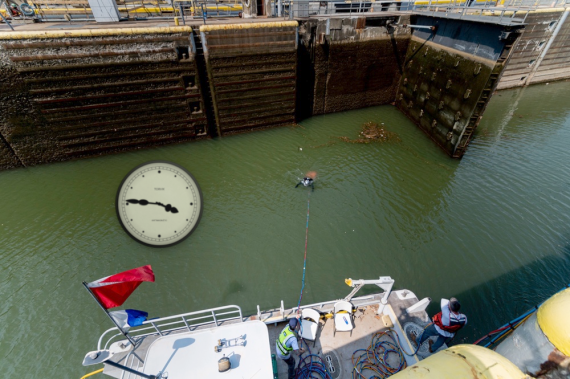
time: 3:46
